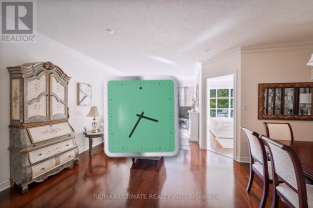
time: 3:35
